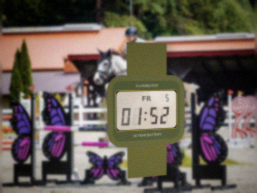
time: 1:52
